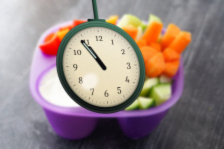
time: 10:54
